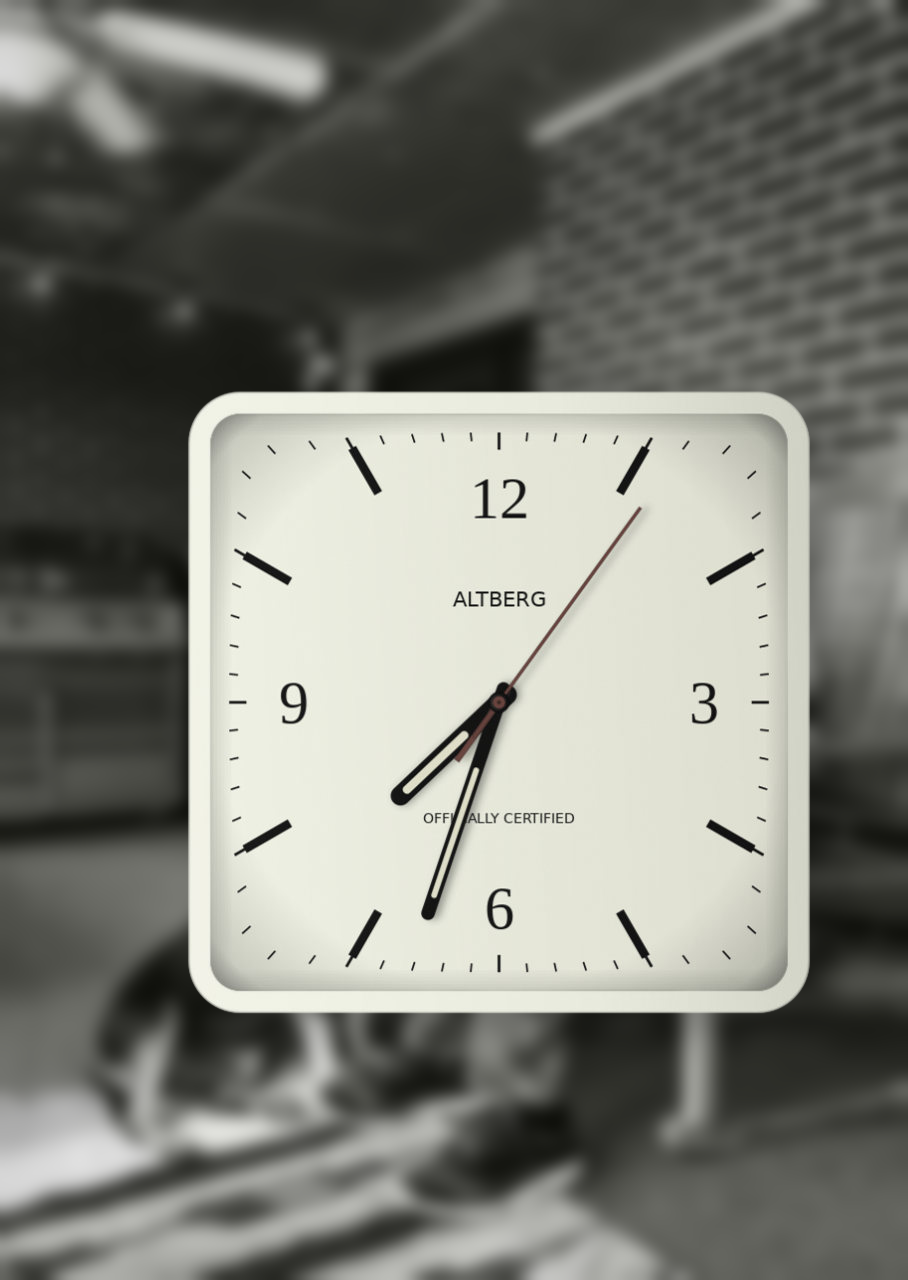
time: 7:33:06
